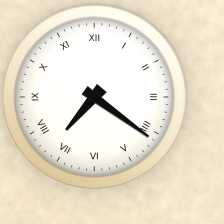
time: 7:21
